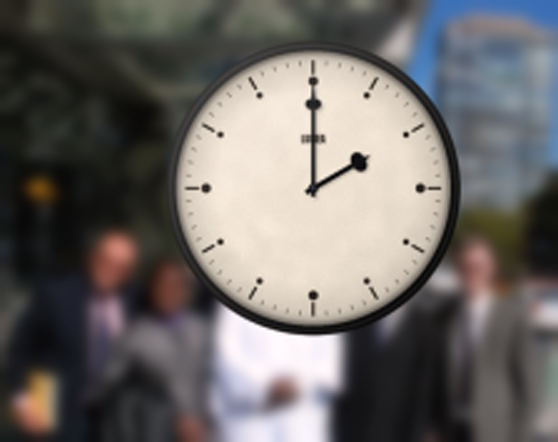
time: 2:00
